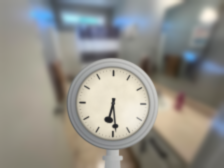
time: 6:29
